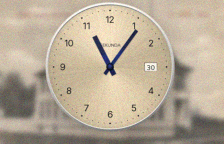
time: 11:06
